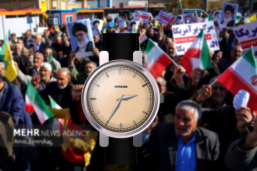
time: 2:35
